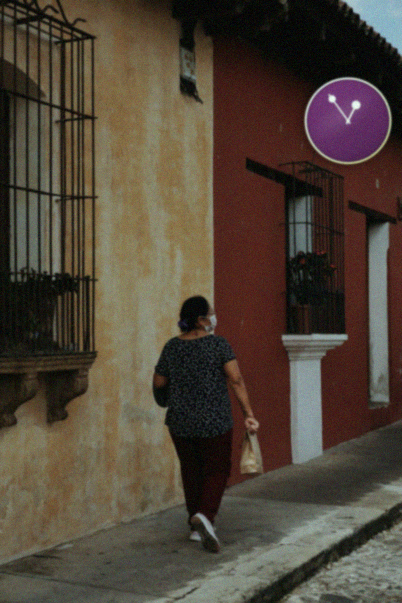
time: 12:54
